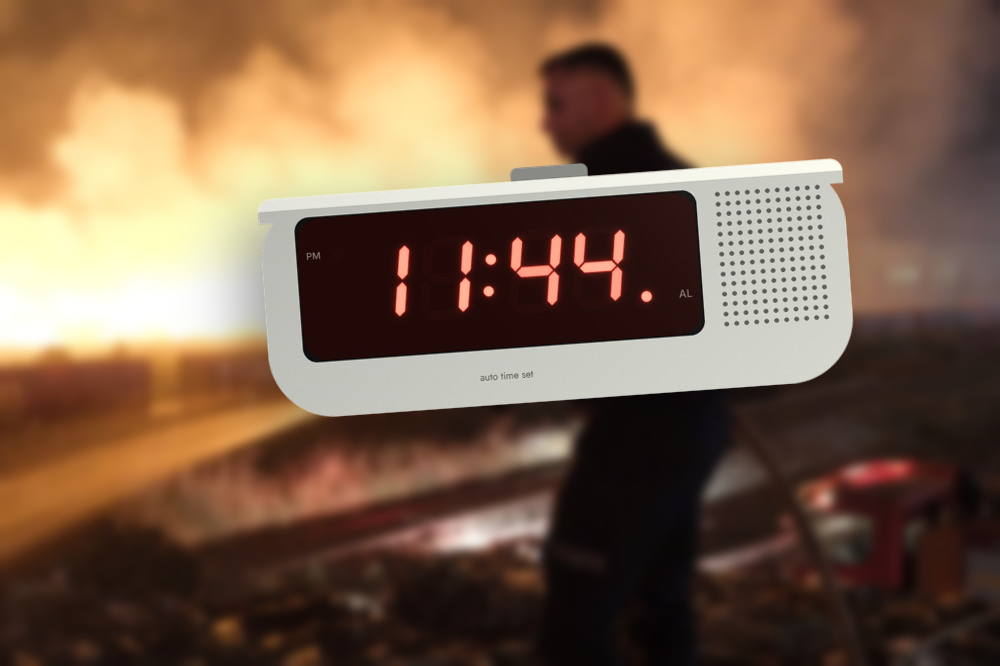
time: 11:44
